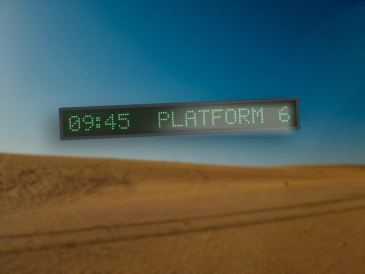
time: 9:45
